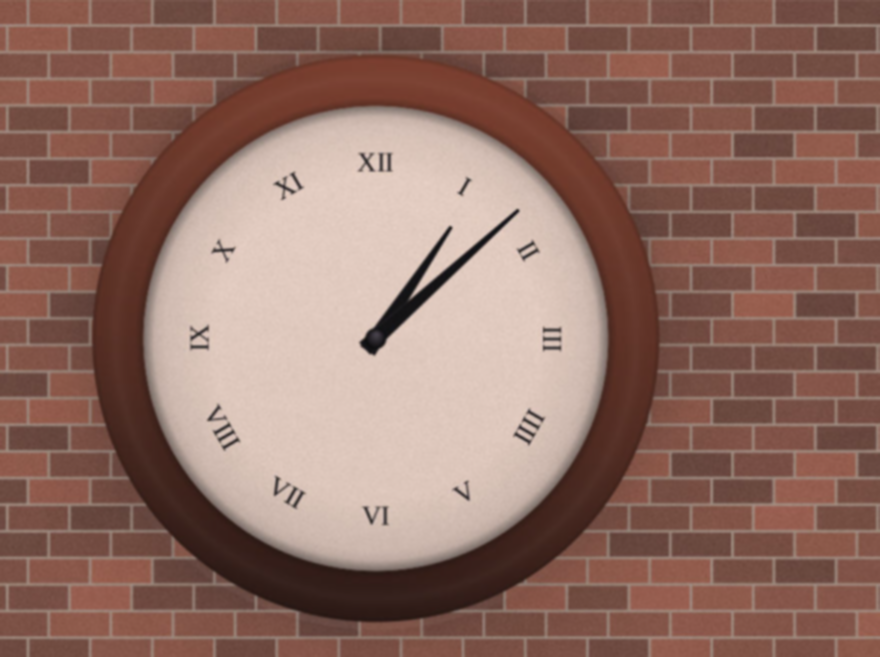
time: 1:08
